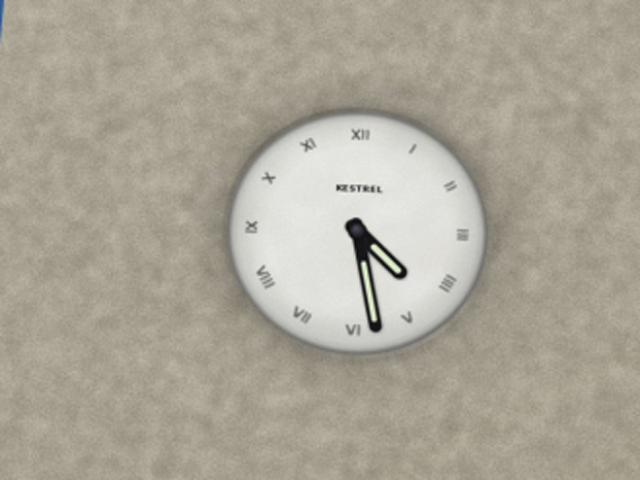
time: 4:28
